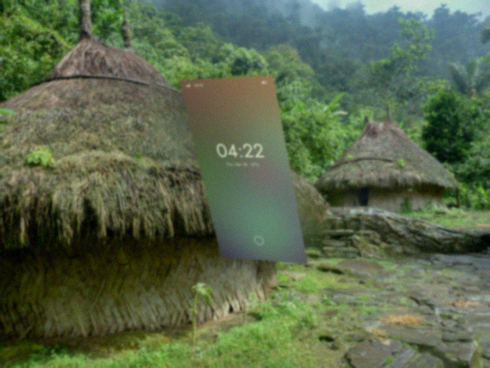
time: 4:22
